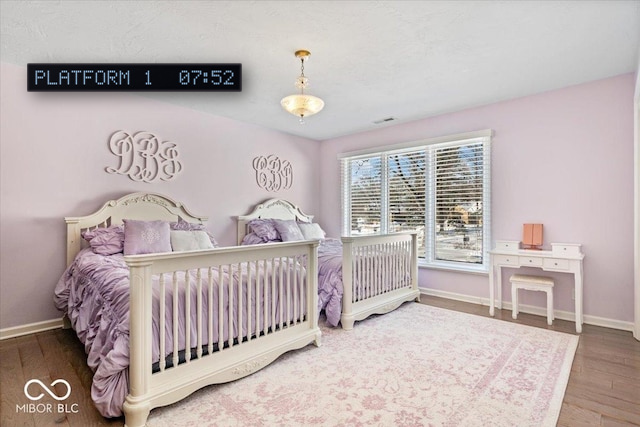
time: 7:52
